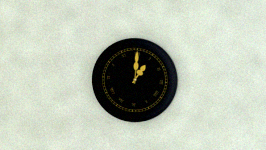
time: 1:00
